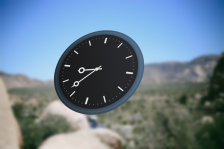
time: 8:37
